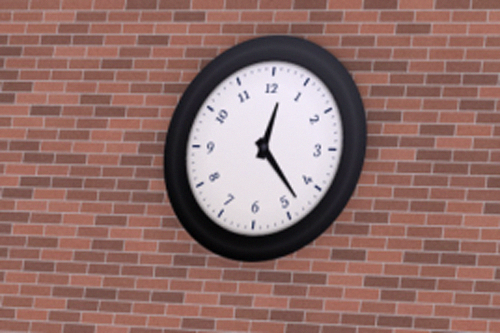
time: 12:23
